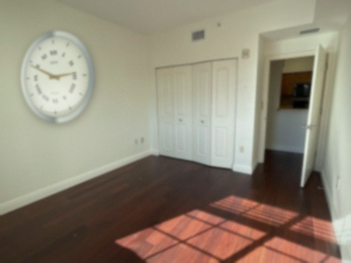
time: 2:49
